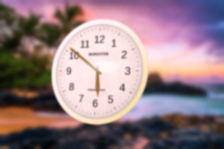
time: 5:51
